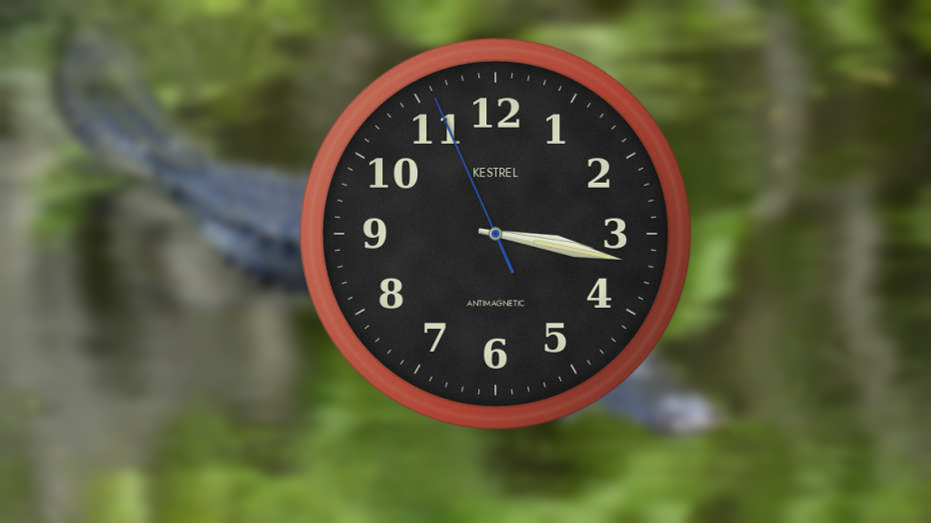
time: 3:16:56
